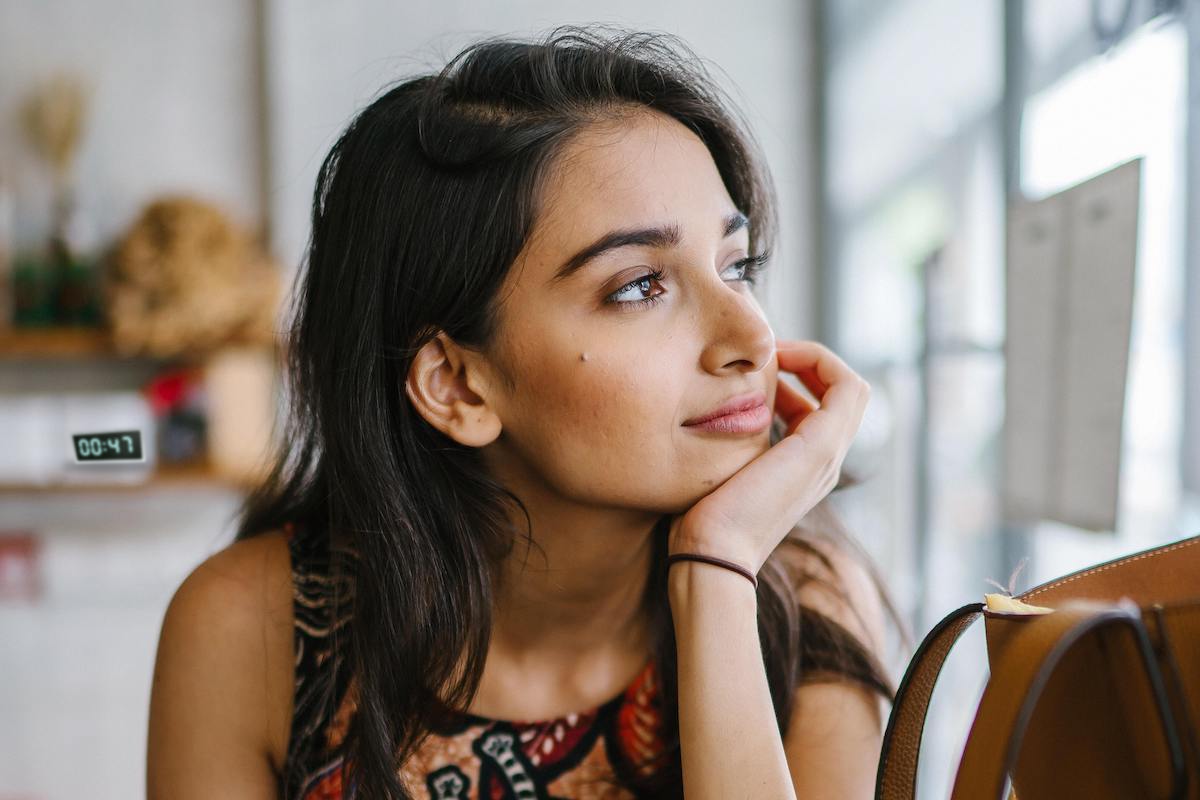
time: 0:47
